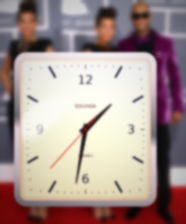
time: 1:31:37
